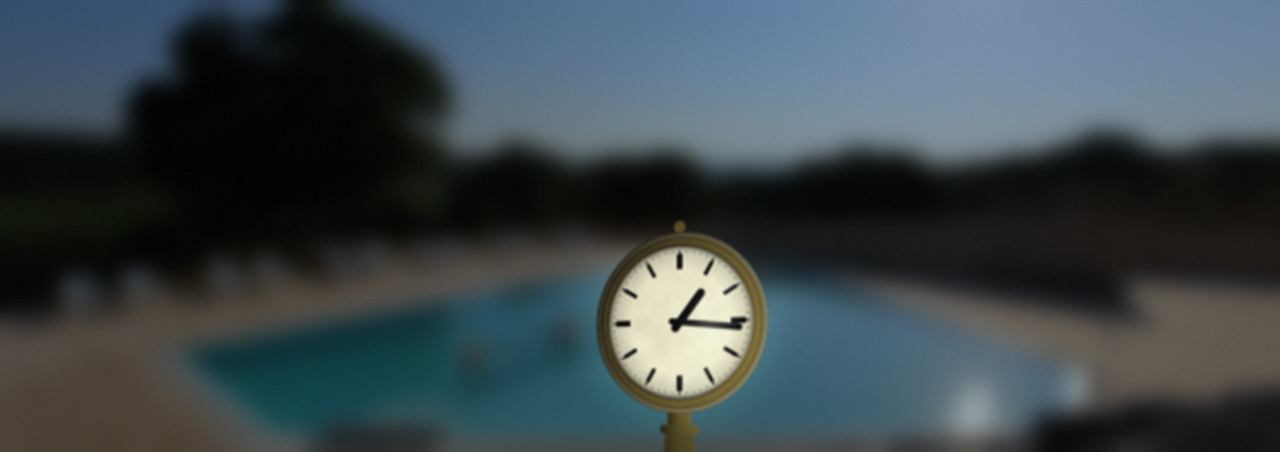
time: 1:16
